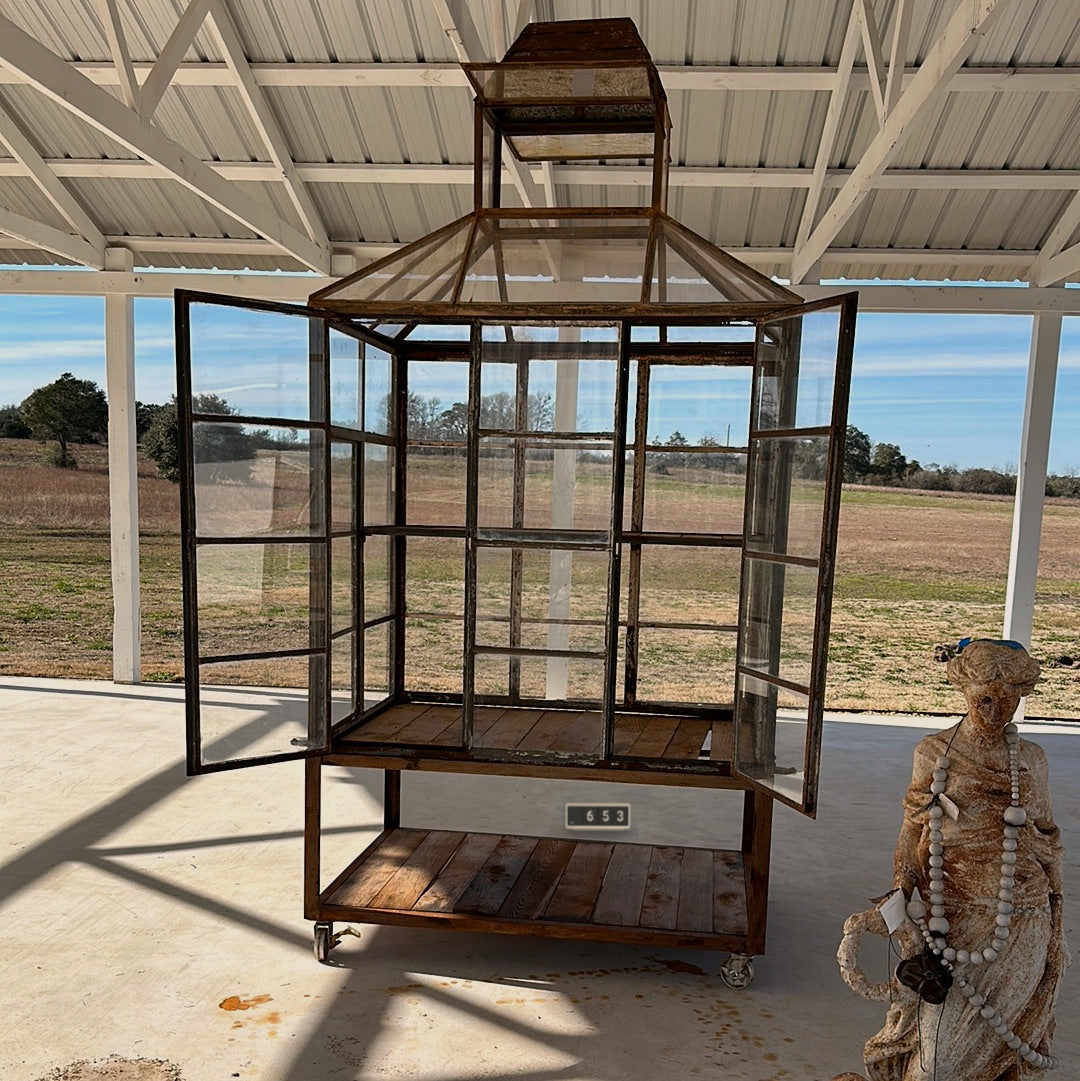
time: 6:53
